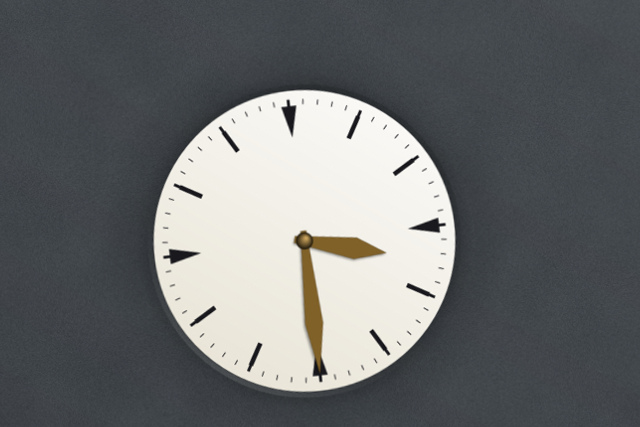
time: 3:30
